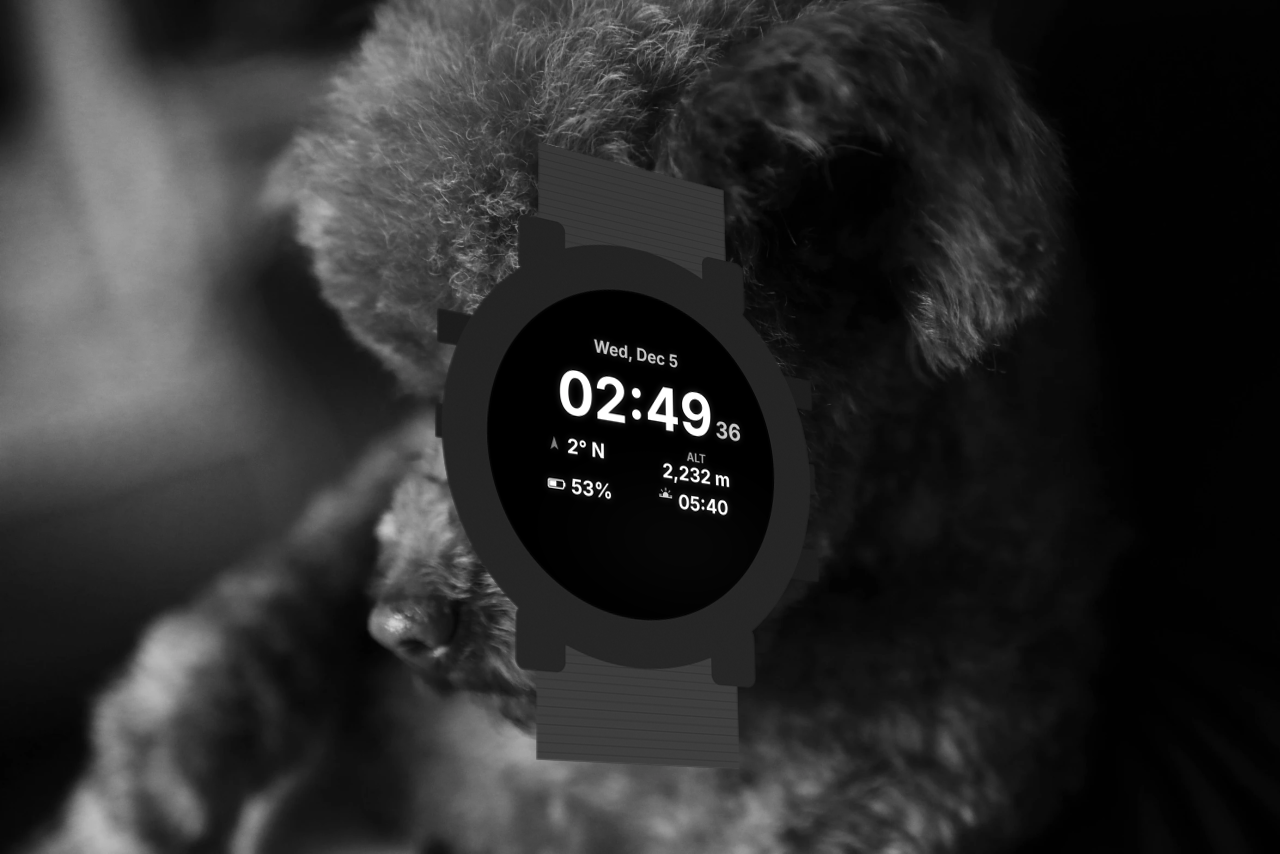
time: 2:49:36
